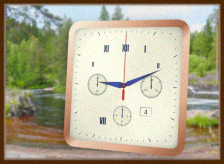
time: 9:11
